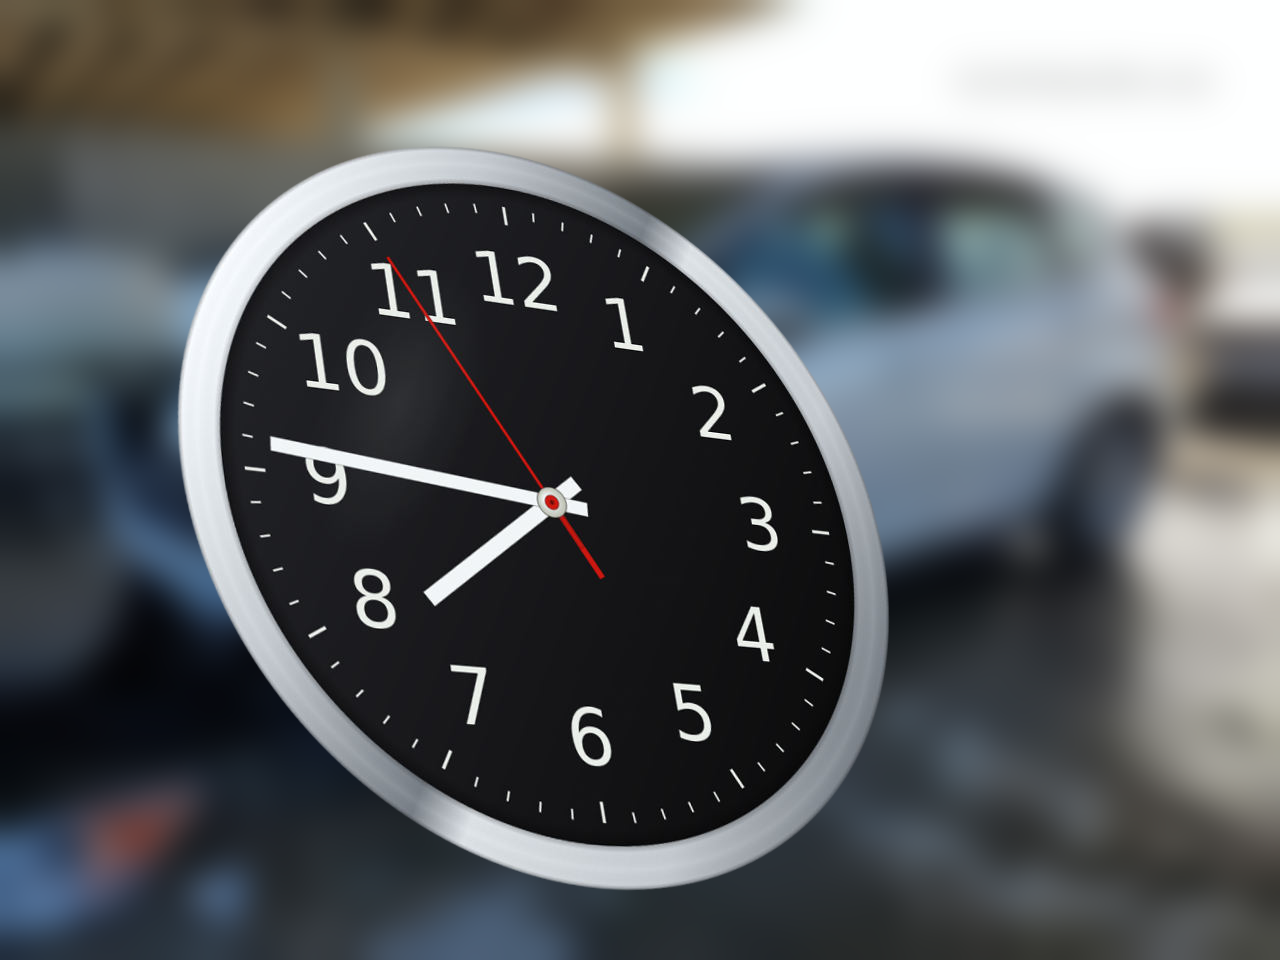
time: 7:45:55
